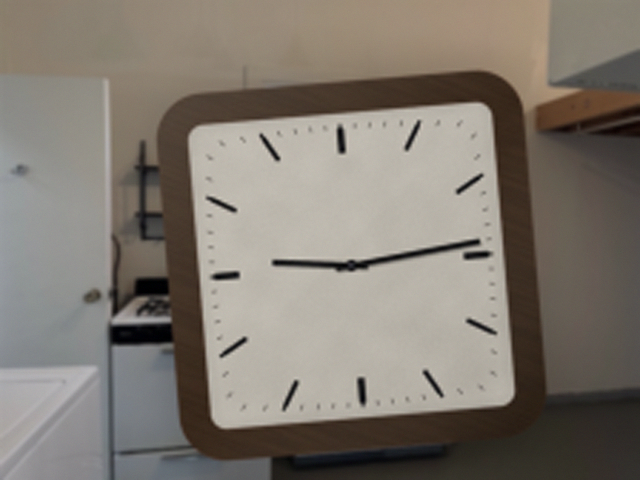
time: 9:14
